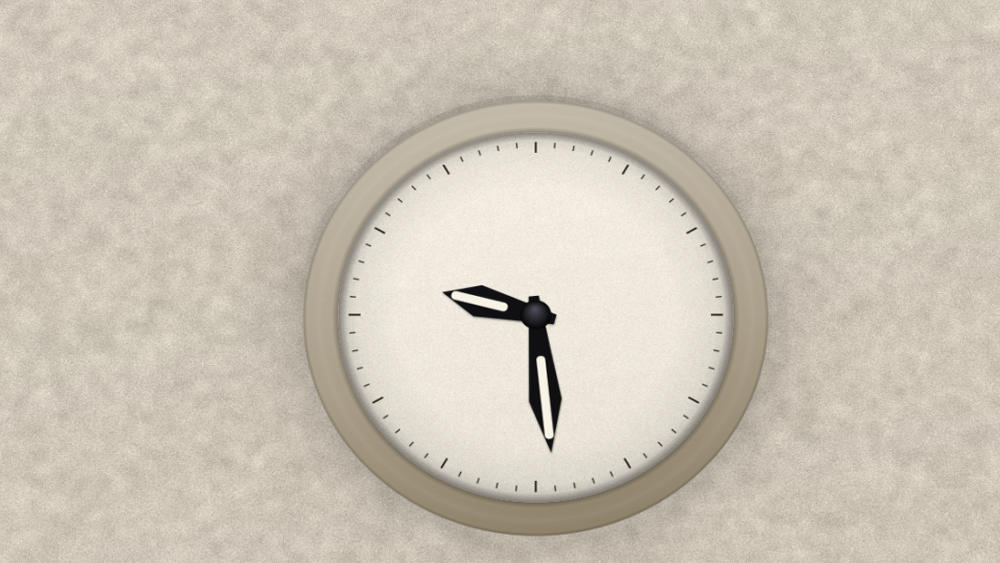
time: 9:29
